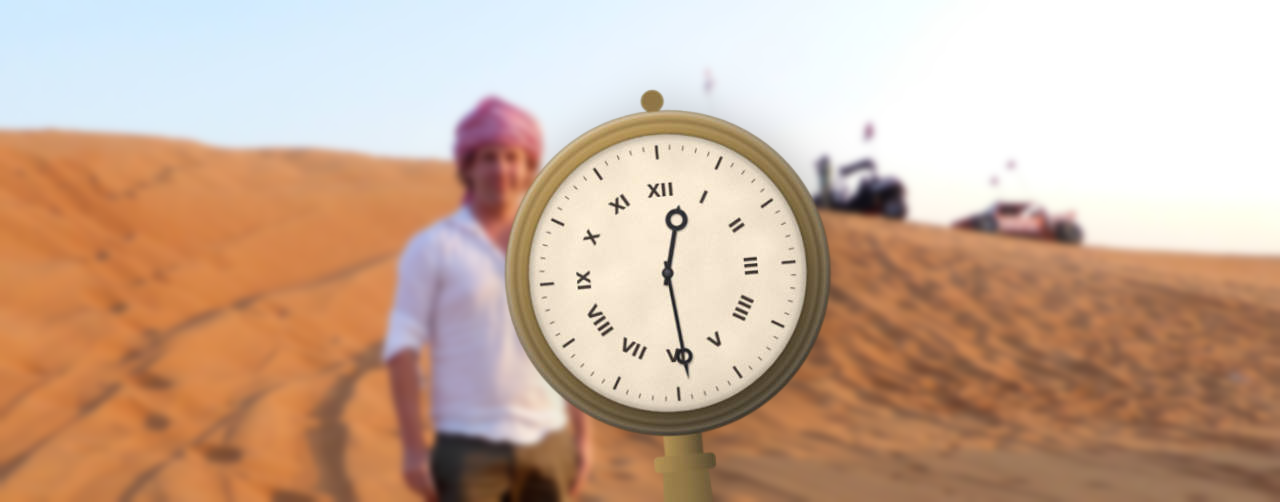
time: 12:29
